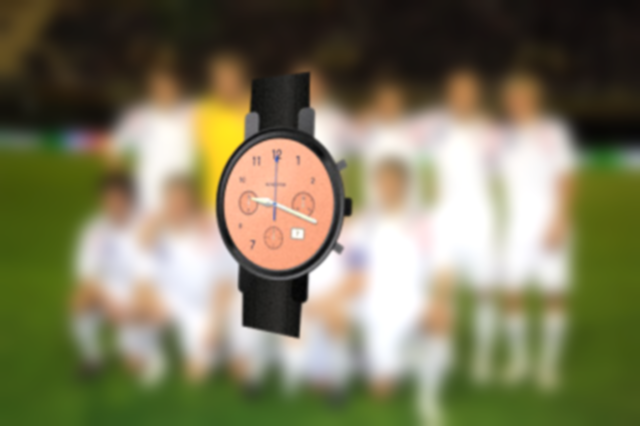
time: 9:18
